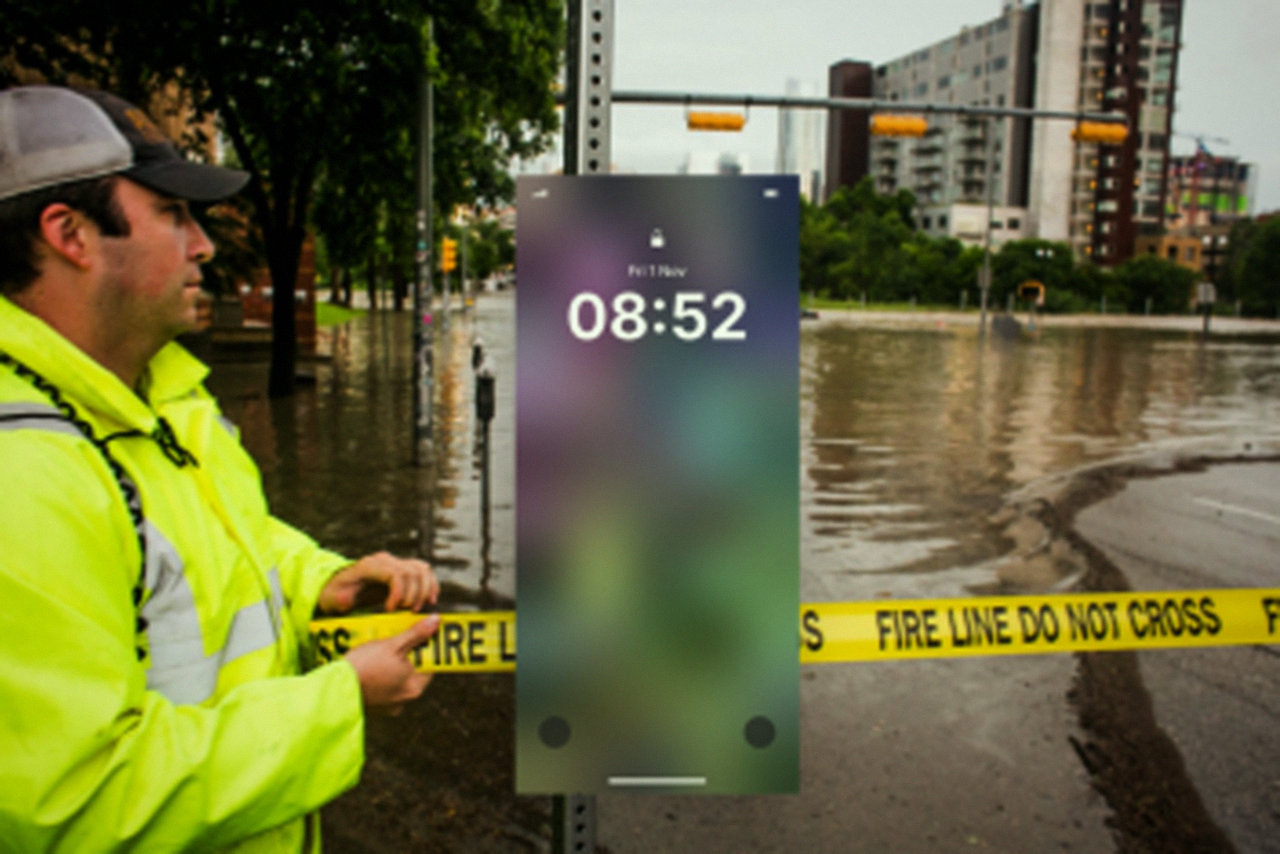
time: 8:52
